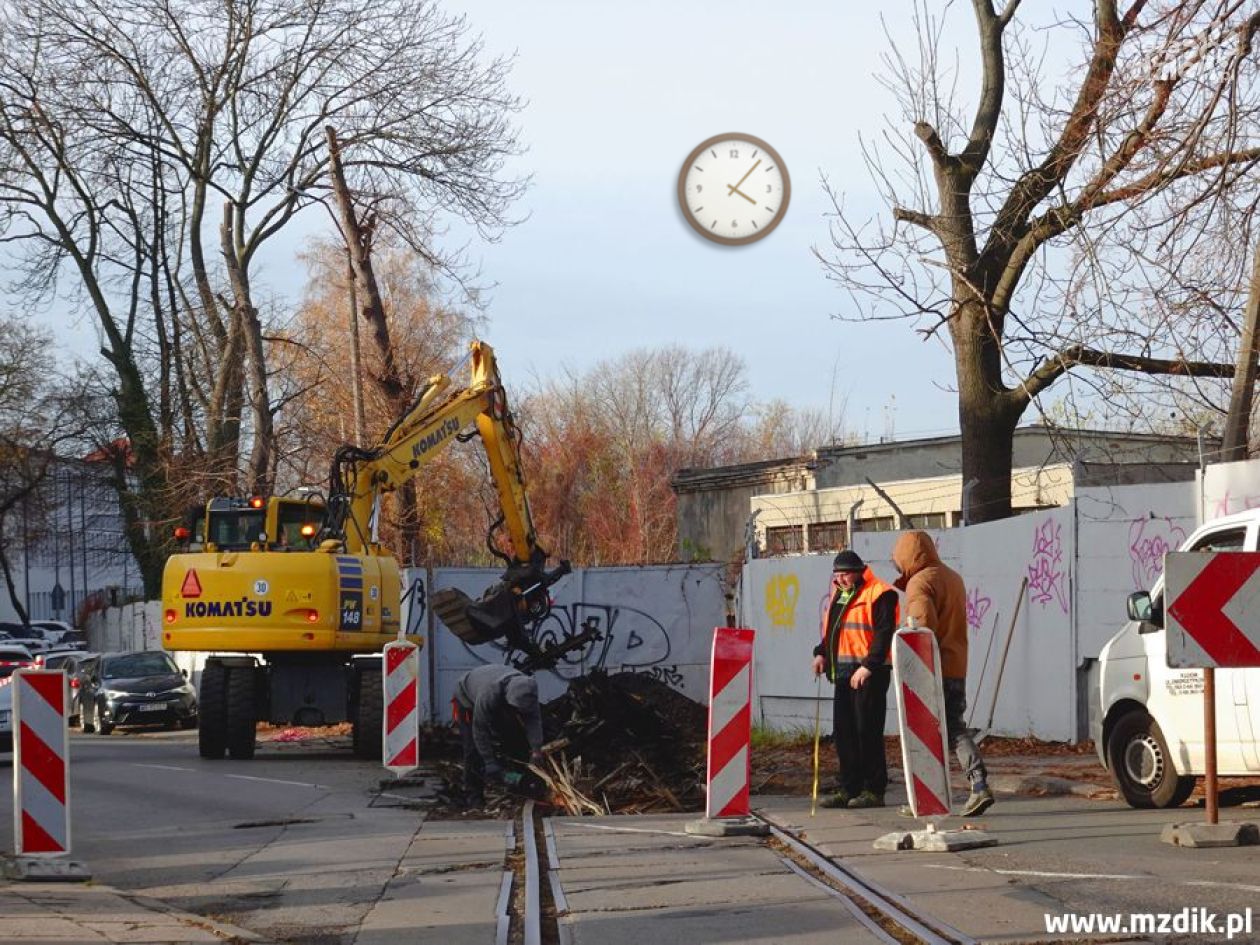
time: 4:07
